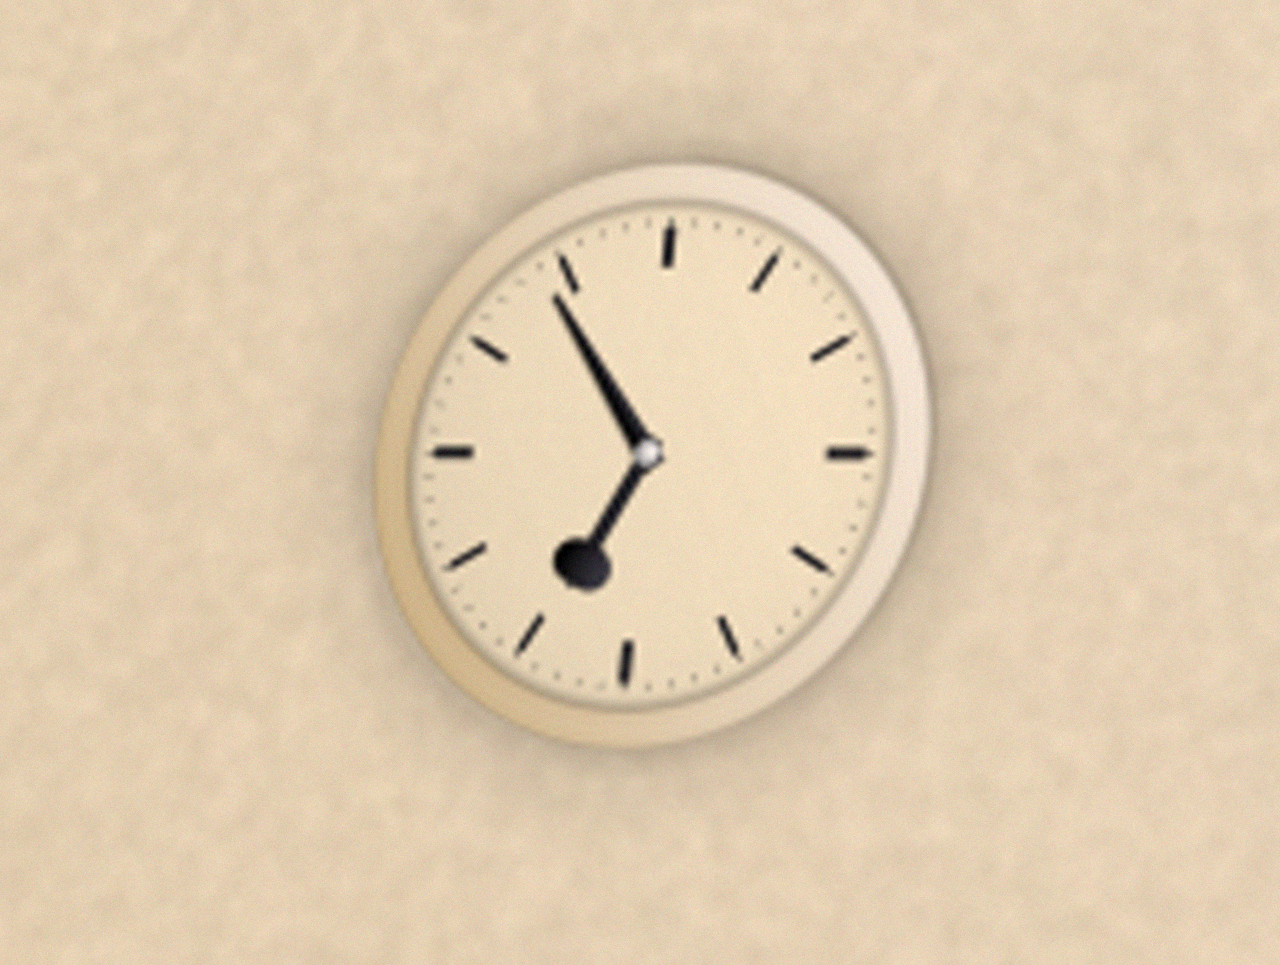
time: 6:54
